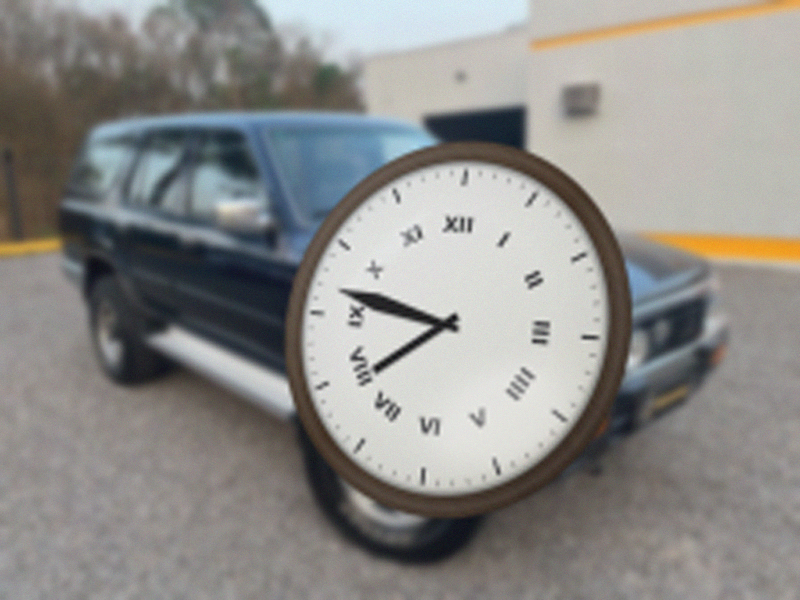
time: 7:47
